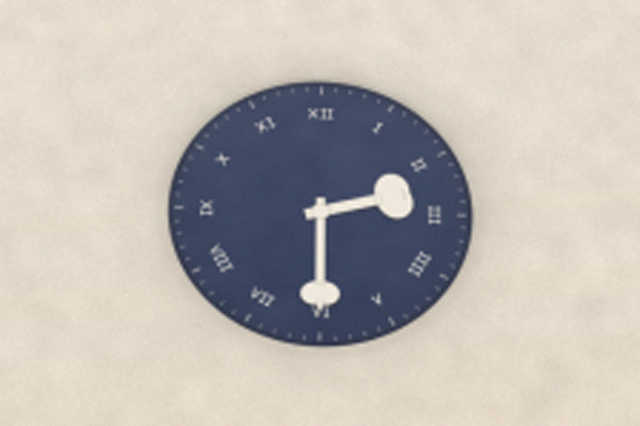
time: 2:30
